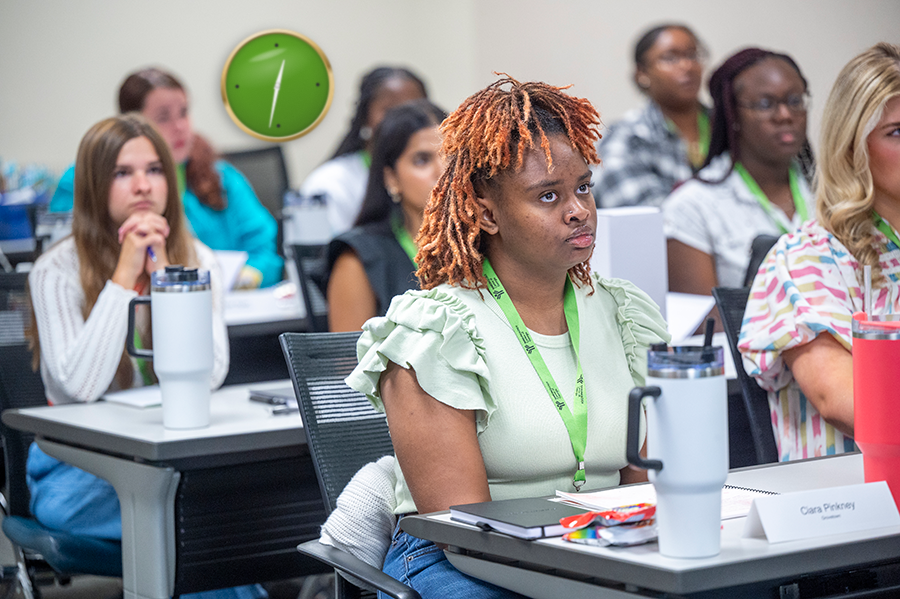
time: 12:32
